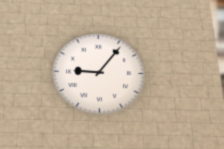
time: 9:06
